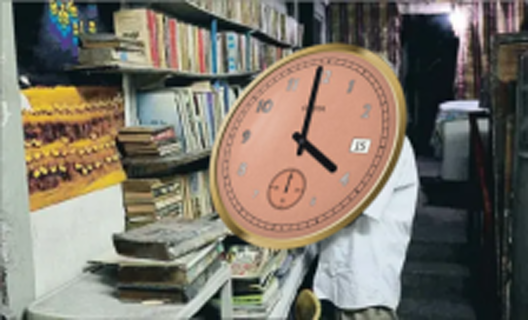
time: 3:59
